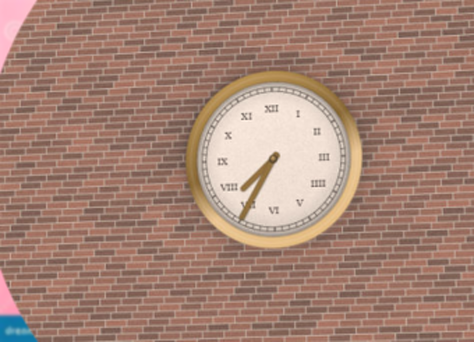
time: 7:35
